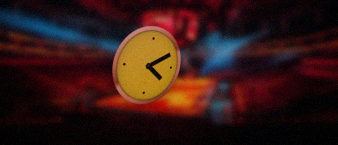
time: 4:10
